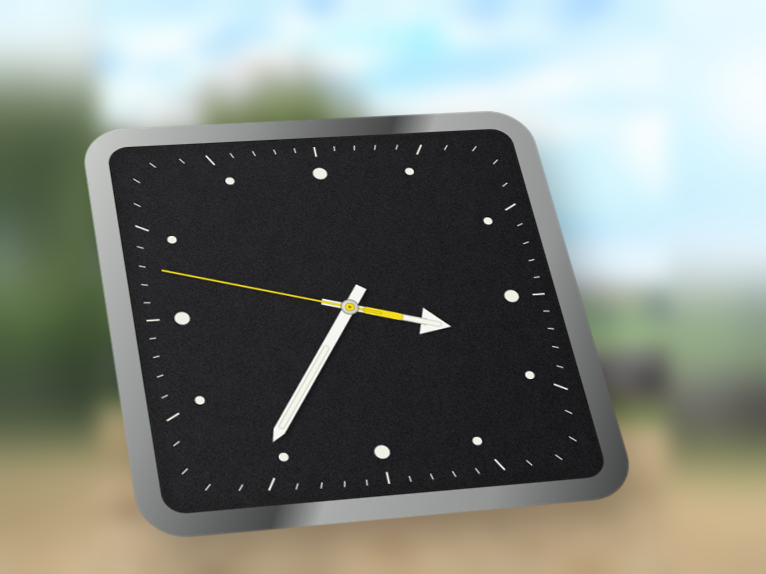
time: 3:35:48
